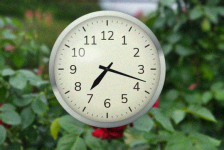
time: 7:18
